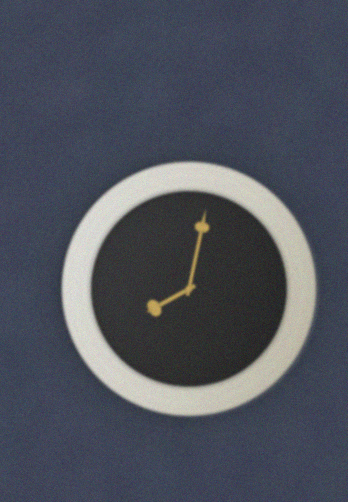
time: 8:02
